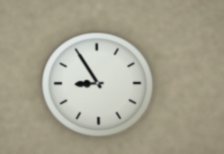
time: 8:55
